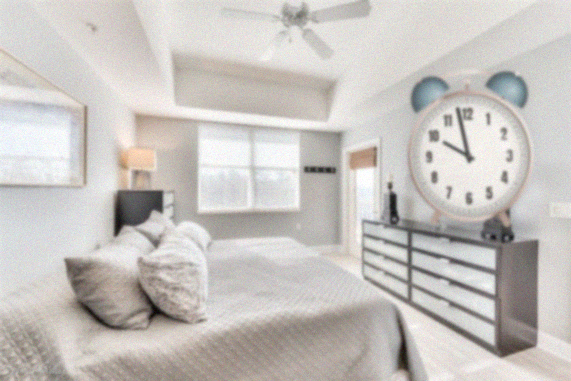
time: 9:58
